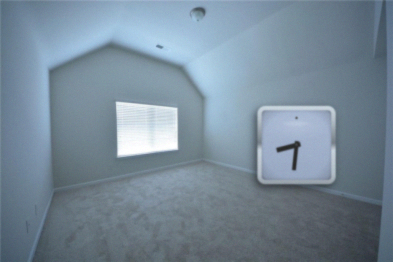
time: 8:31
